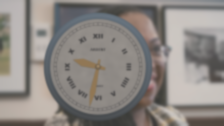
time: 9:32
